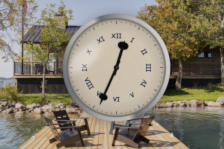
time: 12:34
